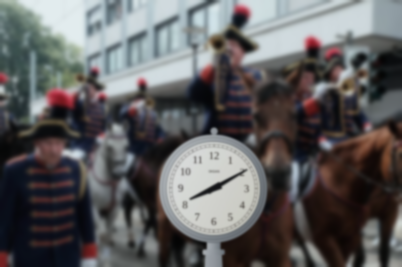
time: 8:10
